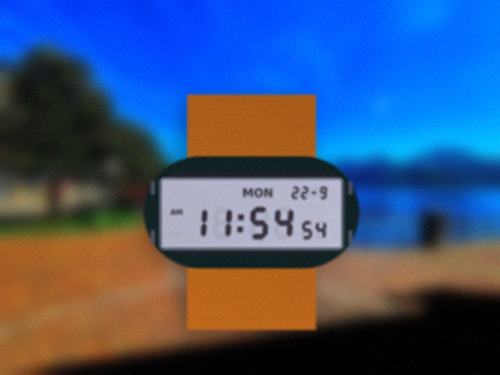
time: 11:54:54
